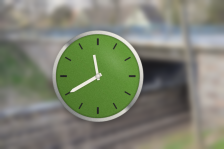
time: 11:40
